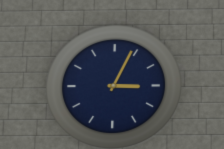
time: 3:04
